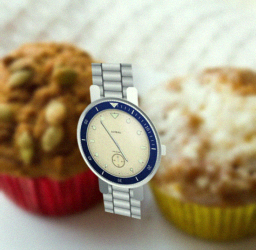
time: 4:54
